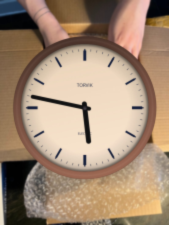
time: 5:47
